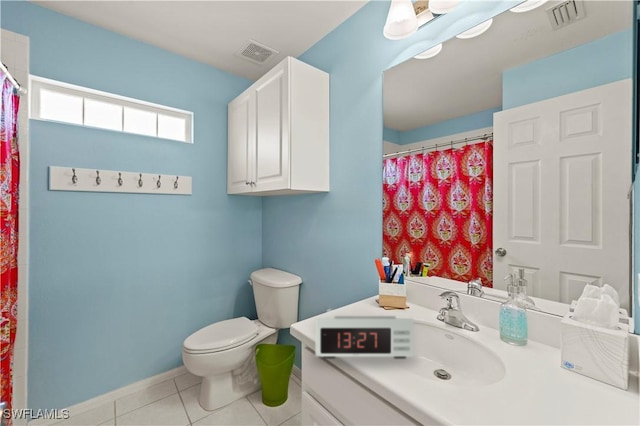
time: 13:27
